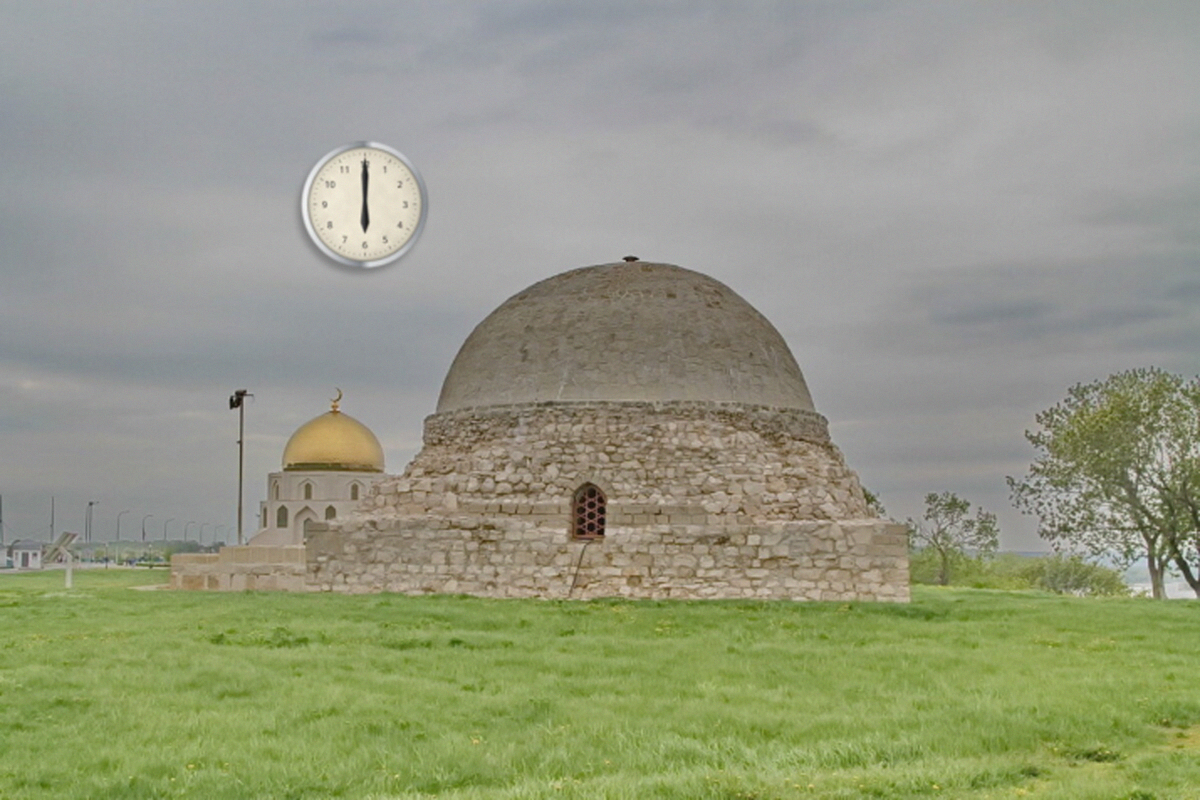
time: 6:00
